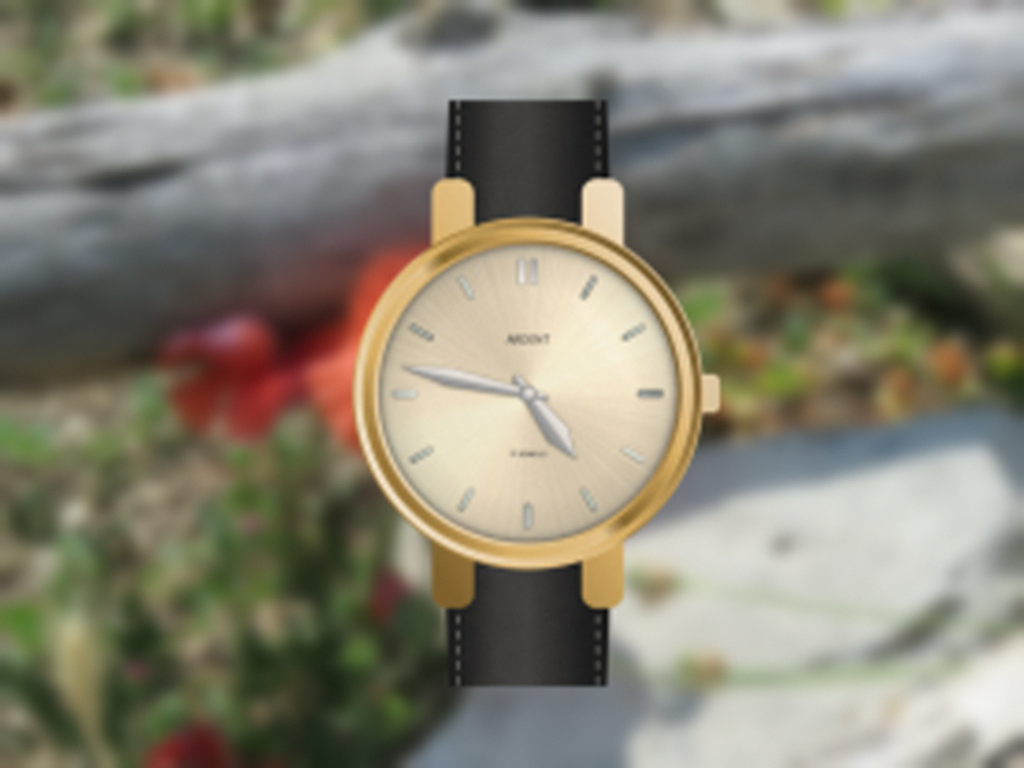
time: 4:47
